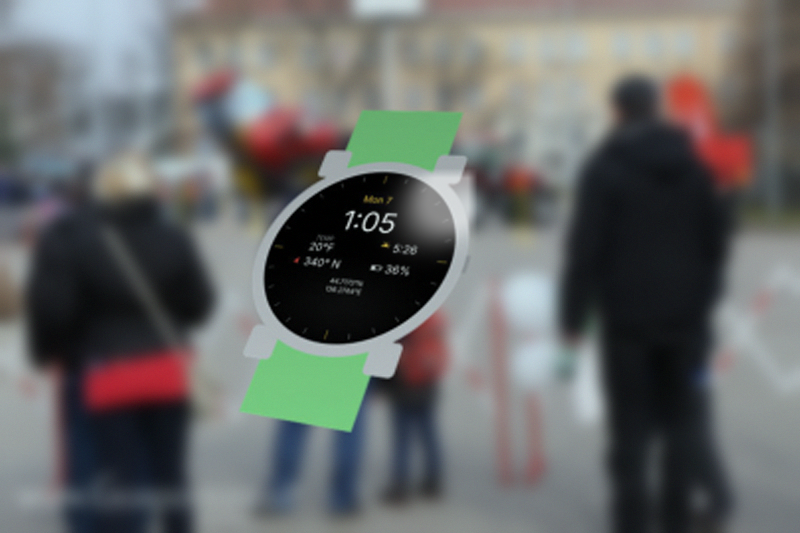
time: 1:05
